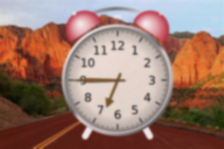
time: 6:45
